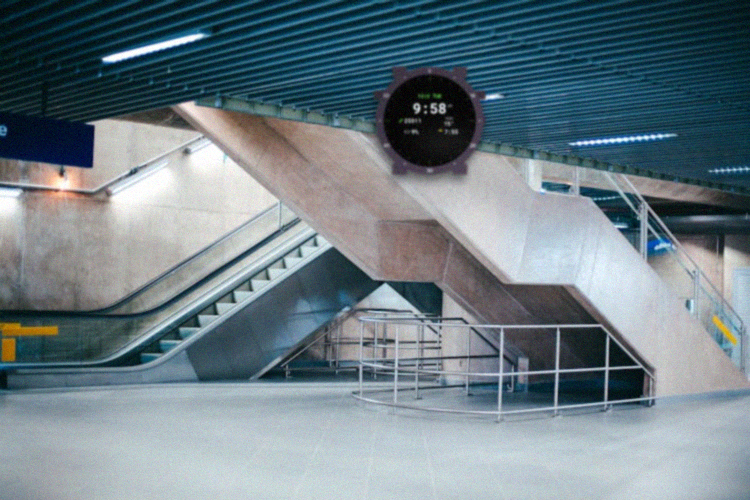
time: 9:58
